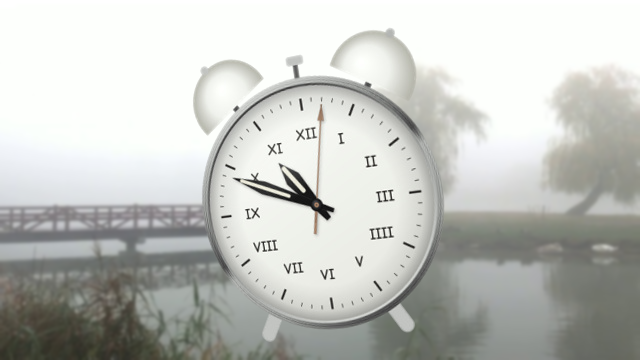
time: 10:49:02
